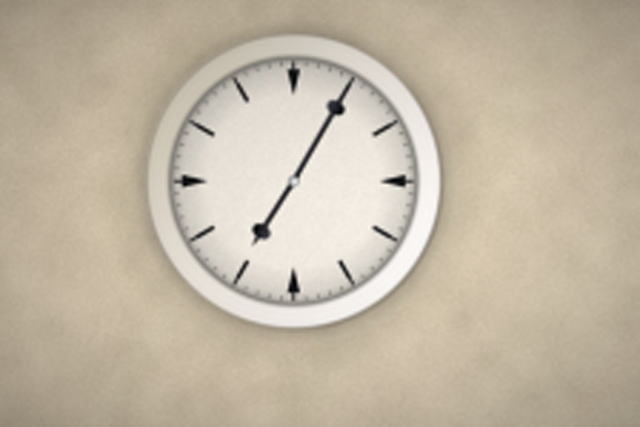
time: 7:05
